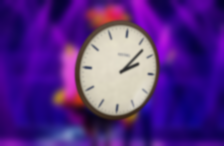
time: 2:07
